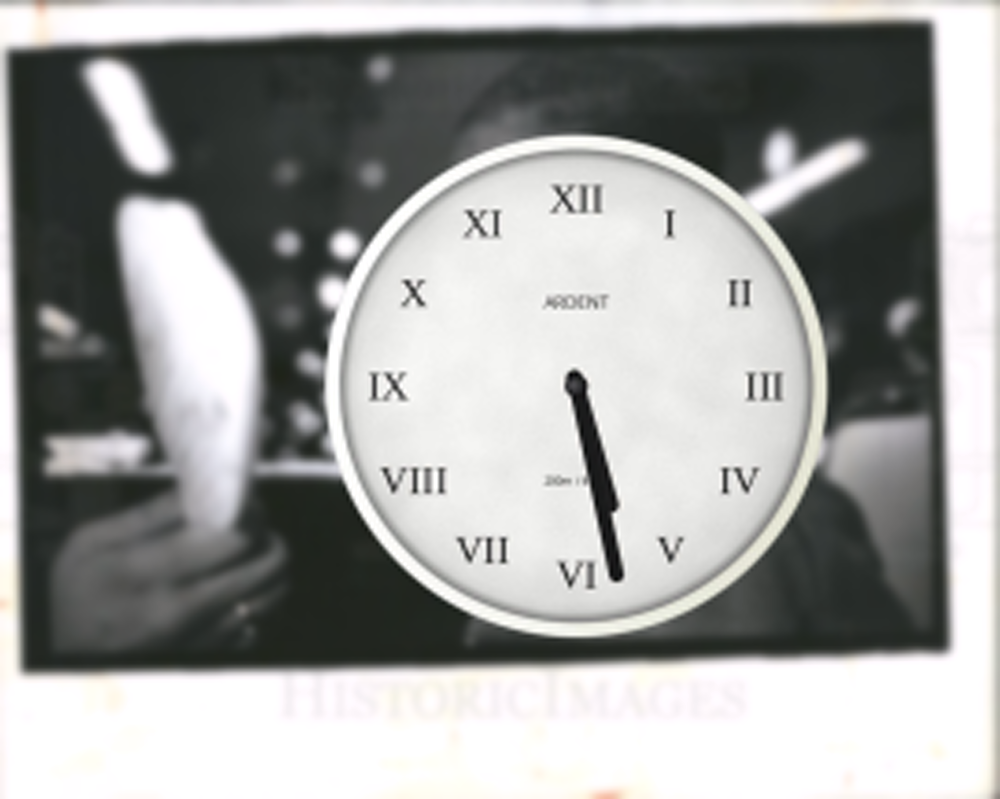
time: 5:28
